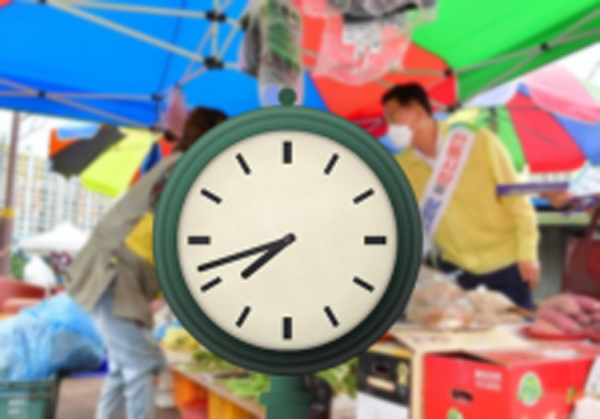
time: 7:42
